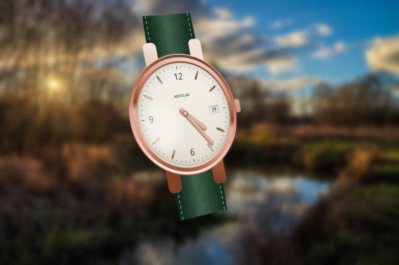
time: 4:24
